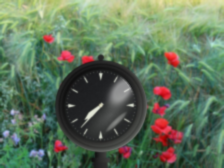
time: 7:37
